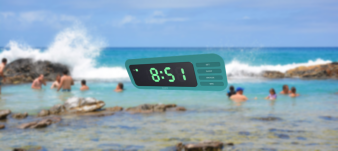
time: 8:51
